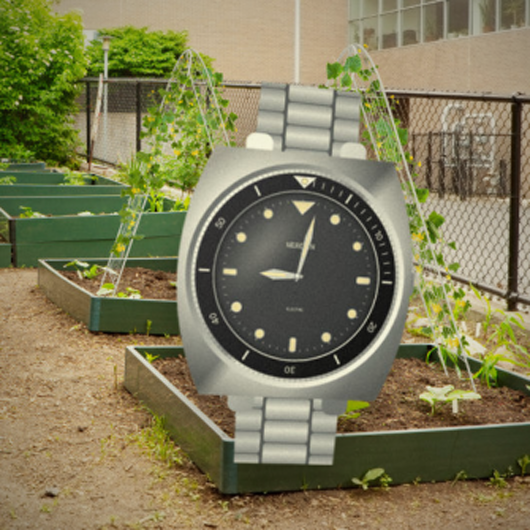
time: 9:02
